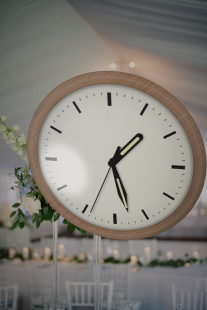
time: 1:27:34
